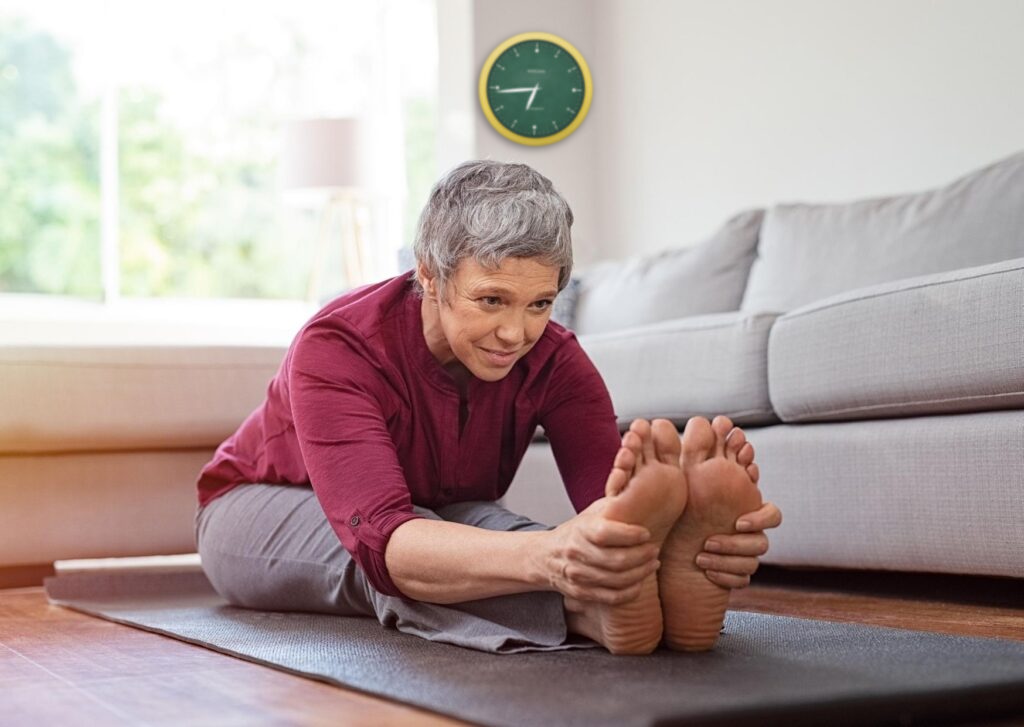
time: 6:44
